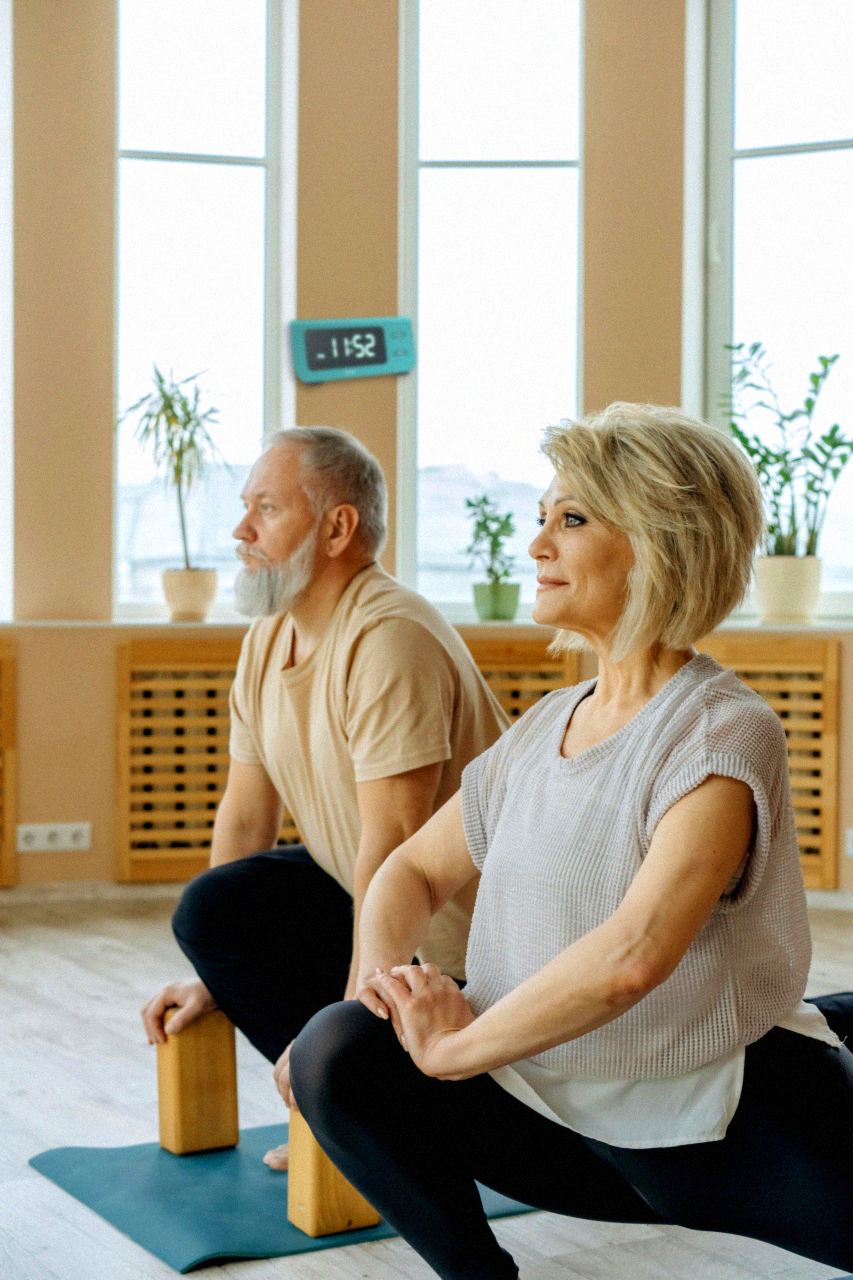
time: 11:52
